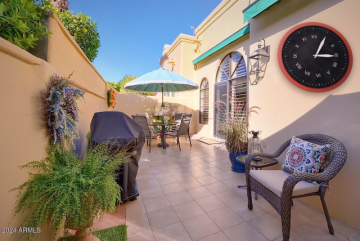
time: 3:05
